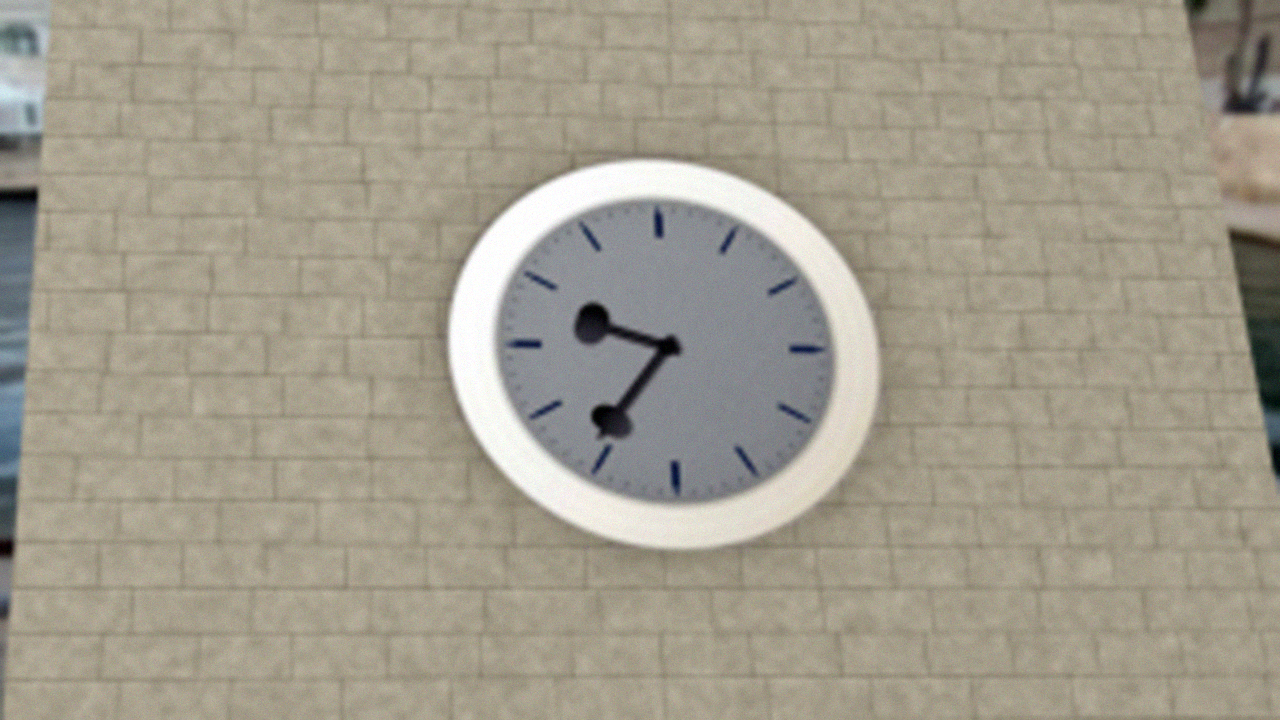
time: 9:36
